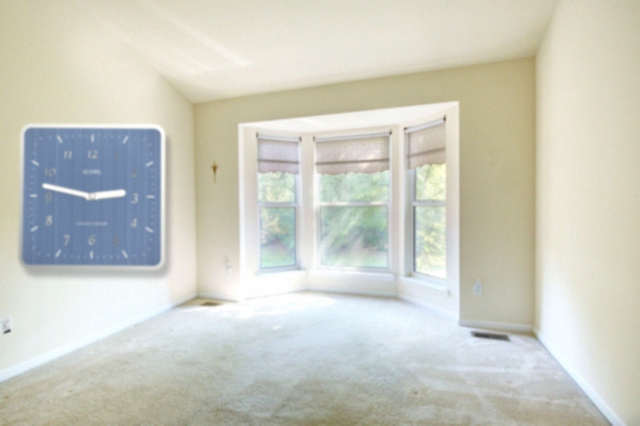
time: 2:47
